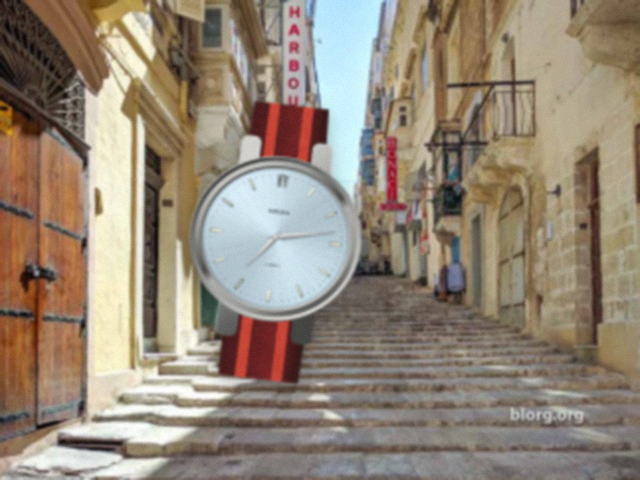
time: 7:13
